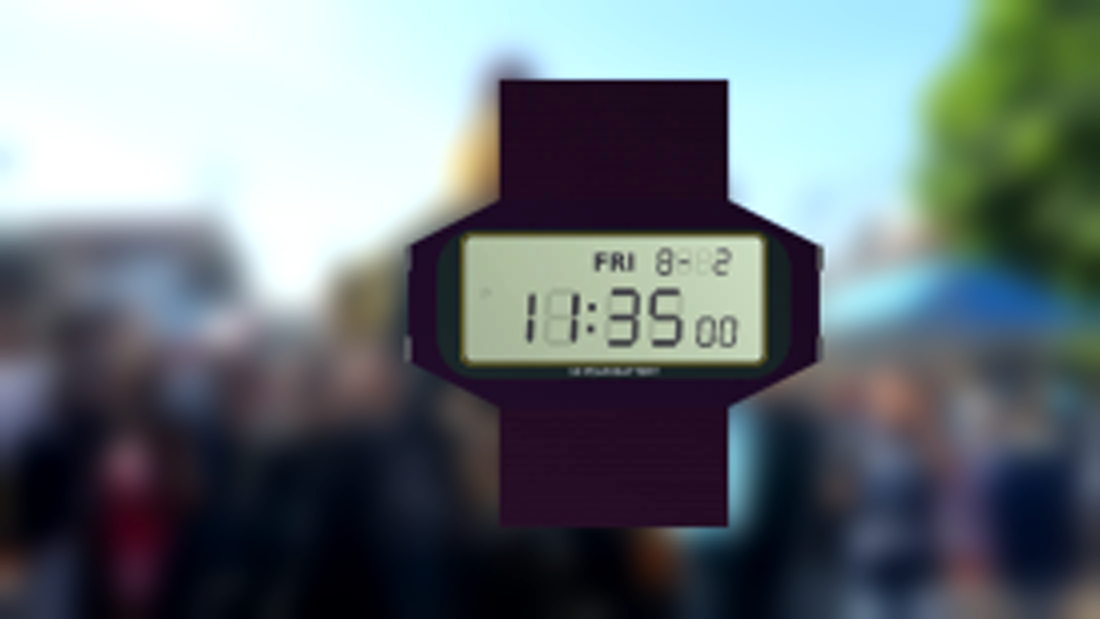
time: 11:35:00
